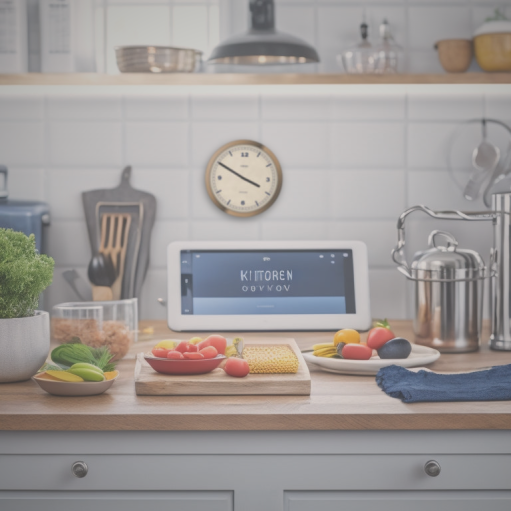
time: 3:50
